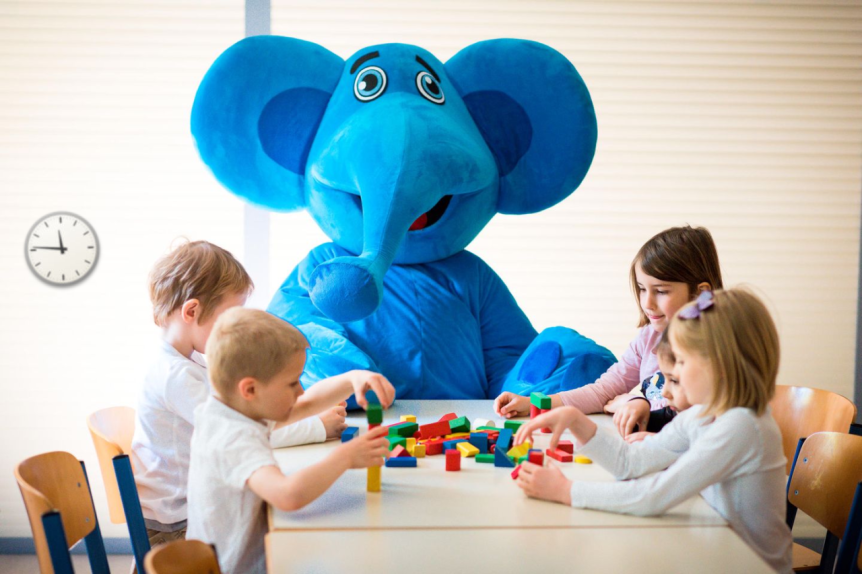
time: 11:46
